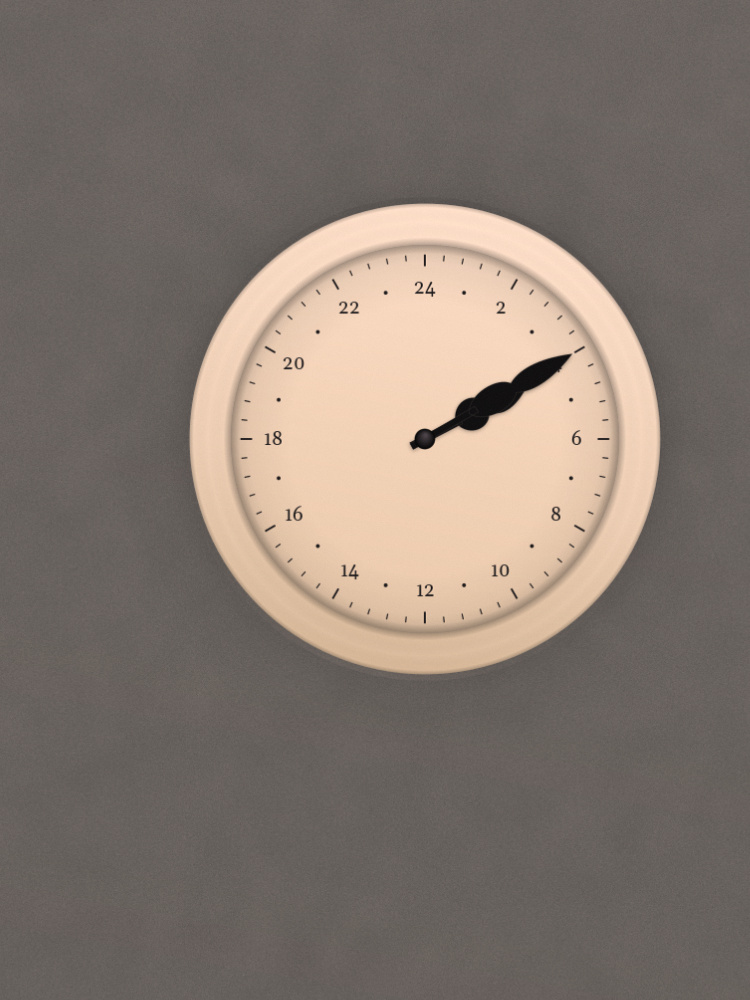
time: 4:10
